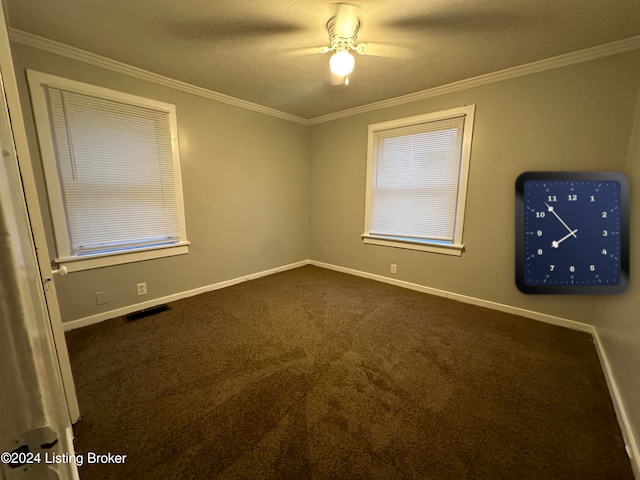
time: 7:53
